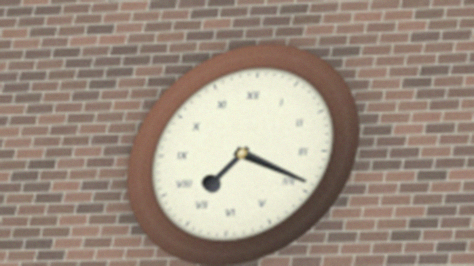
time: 7:19
